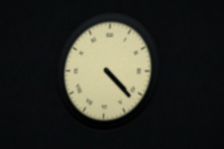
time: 4:22
